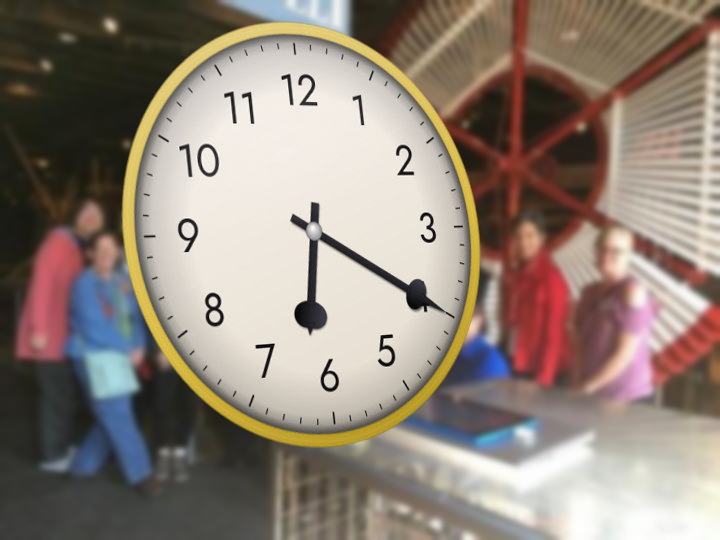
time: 6:20
